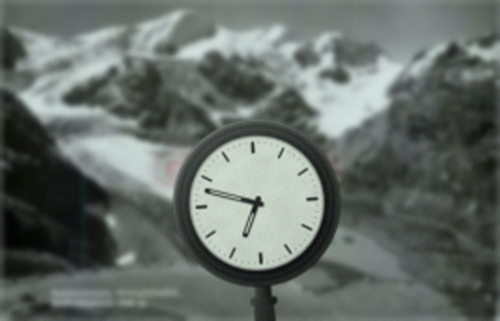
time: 6:48
